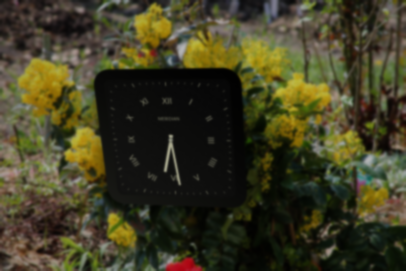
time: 6:29
